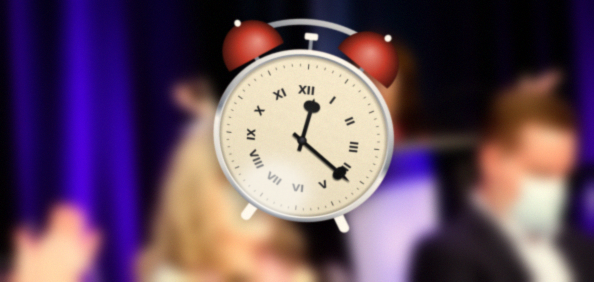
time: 12:21
